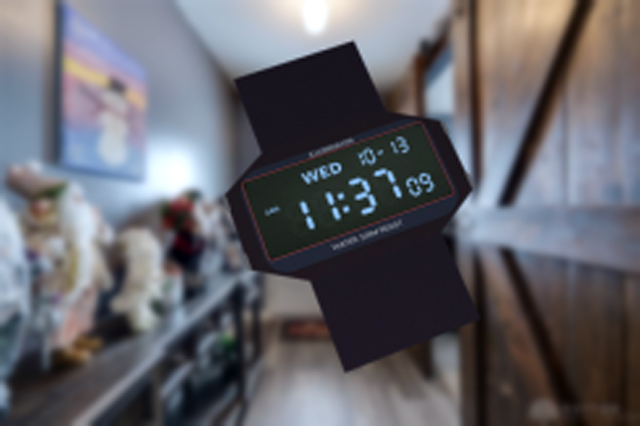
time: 11:37:09
